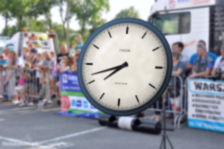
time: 7:42
